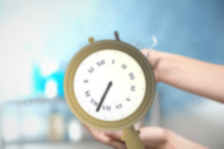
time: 7:38
